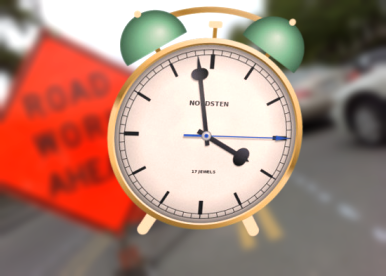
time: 3:58:15
